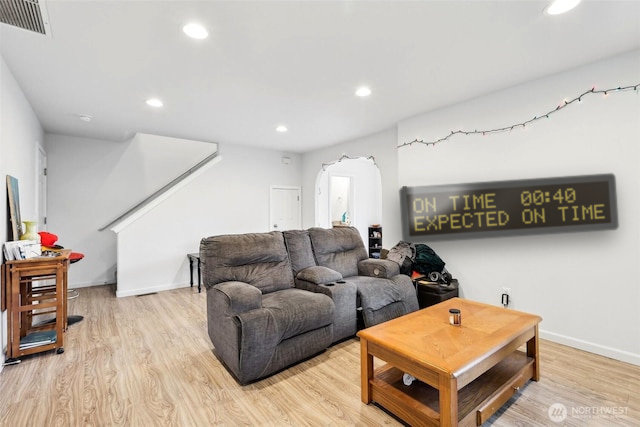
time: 0:40
